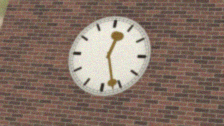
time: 12:27
